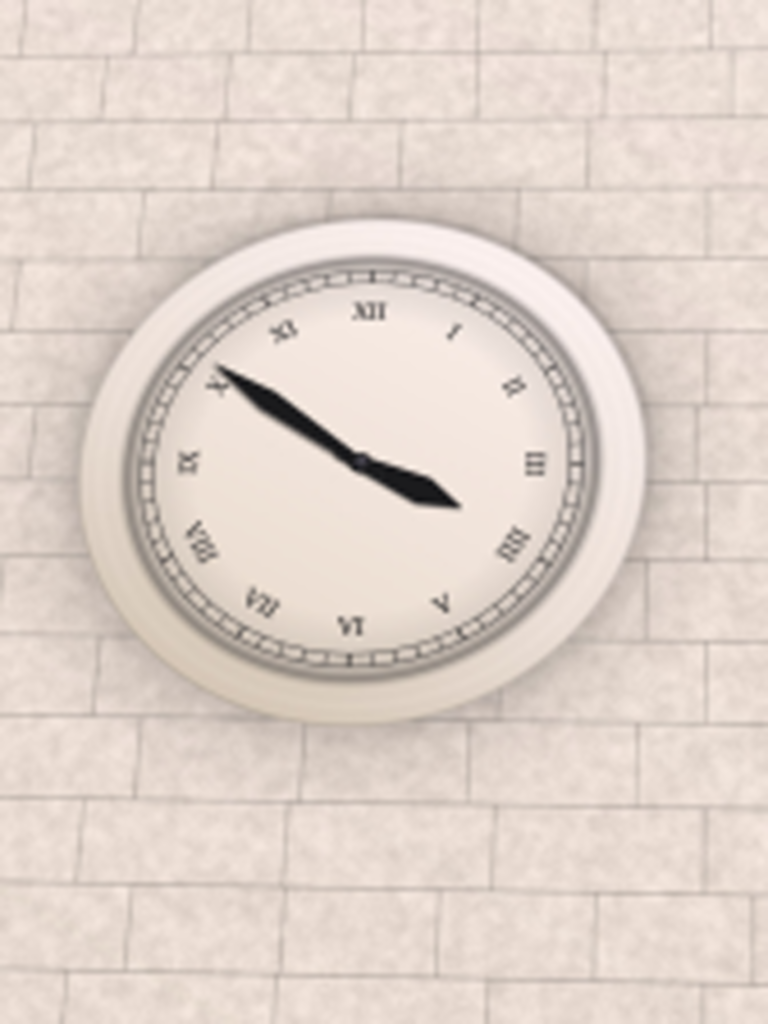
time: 3:51
